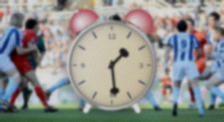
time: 1:29
